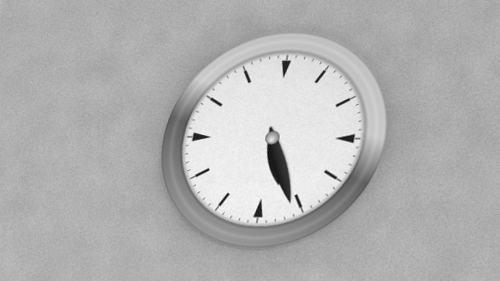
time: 5:26
